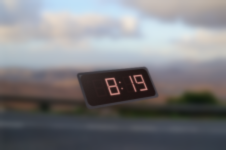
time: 8:19
